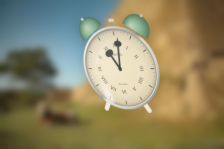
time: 11:01
